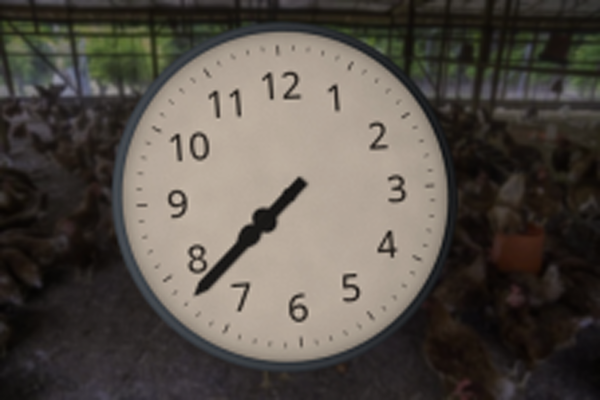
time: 7:38
